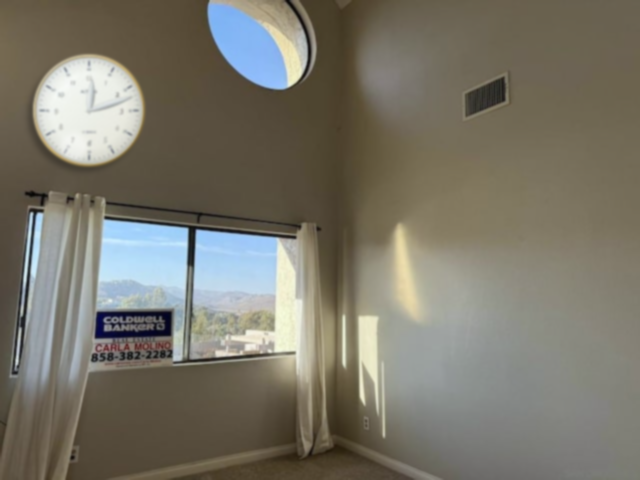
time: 12:12
